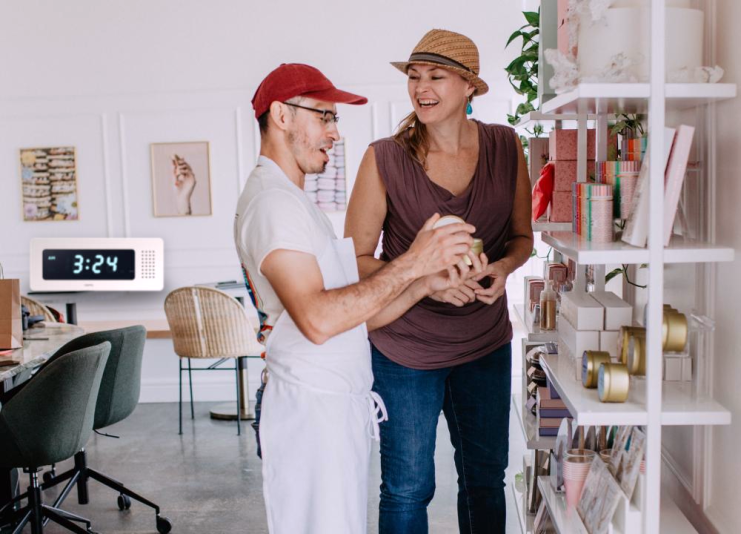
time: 3:24
